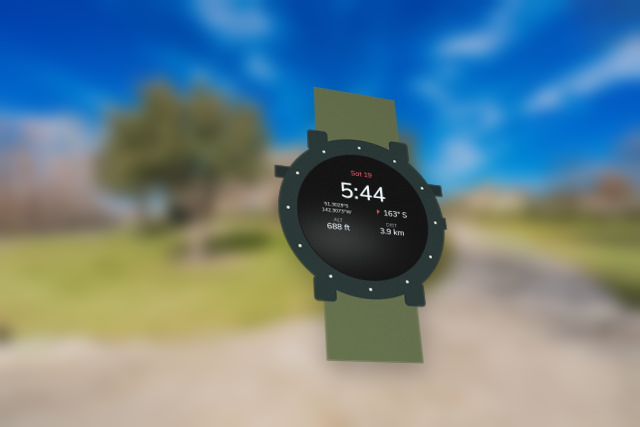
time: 5:44
